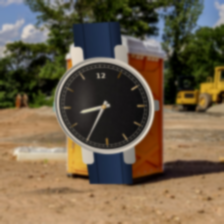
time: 8:35
